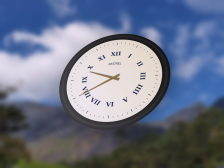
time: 9:40
